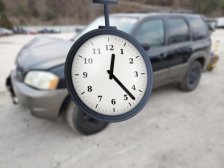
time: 12:23
